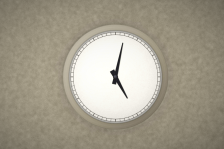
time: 5:02
